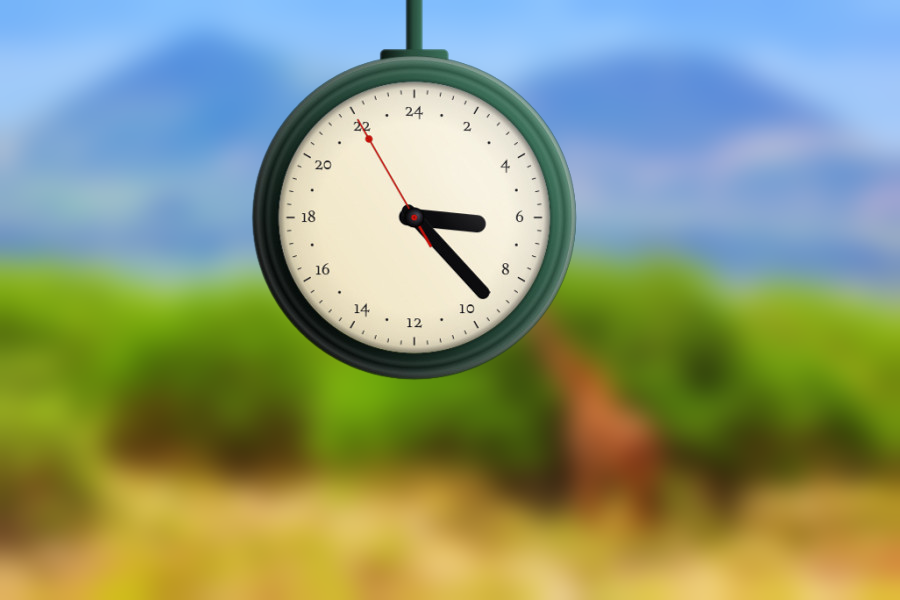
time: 6:22:55
